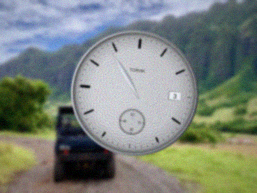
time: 10:54
